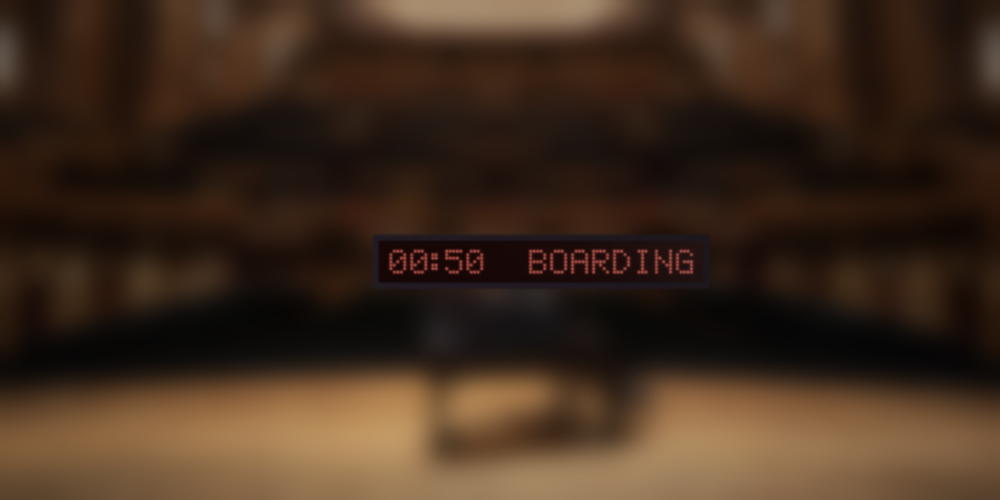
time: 0:50
